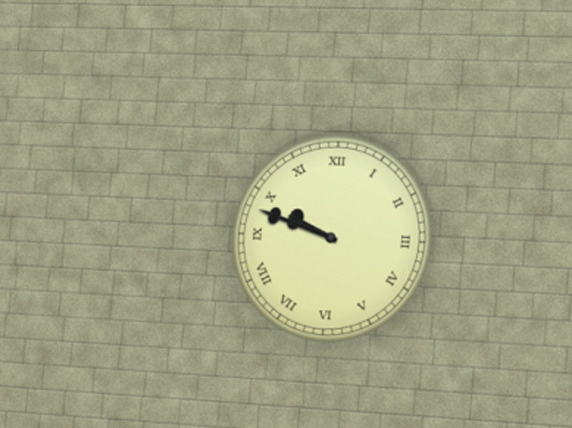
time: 9:48
